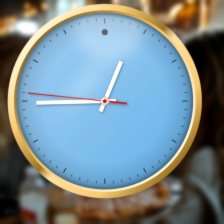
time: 12:44:46
